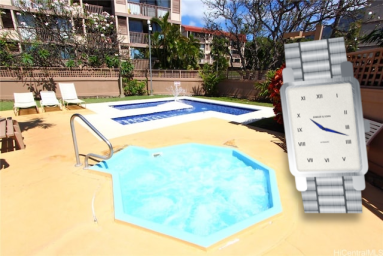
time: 10:18
